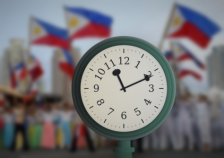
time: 11:11
